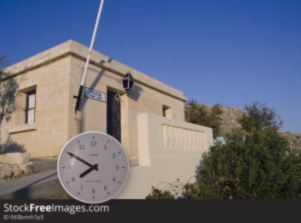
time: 7:50
